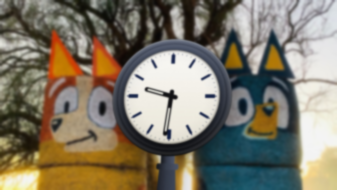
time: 9:31
